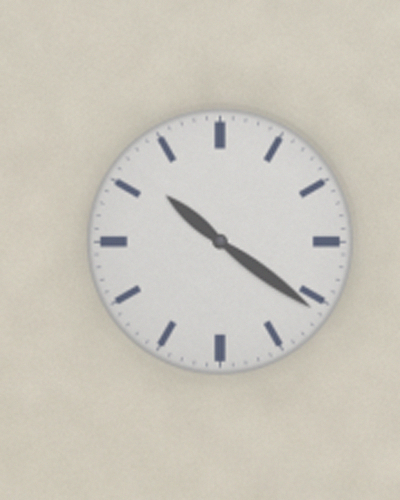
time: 10:21
